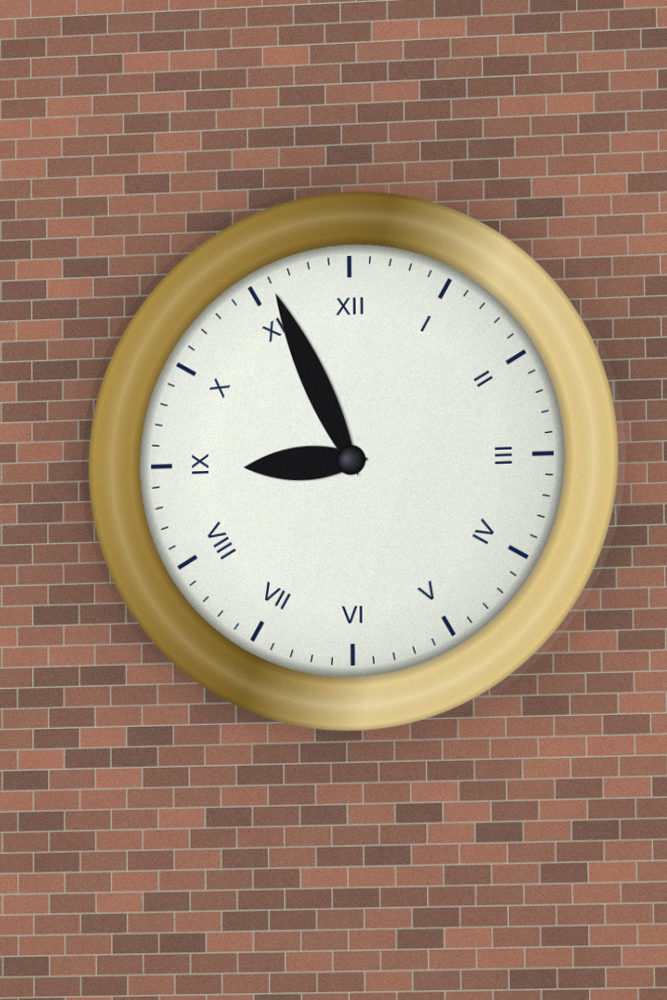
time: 8:56
